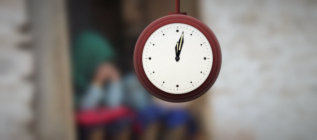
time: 12:02
